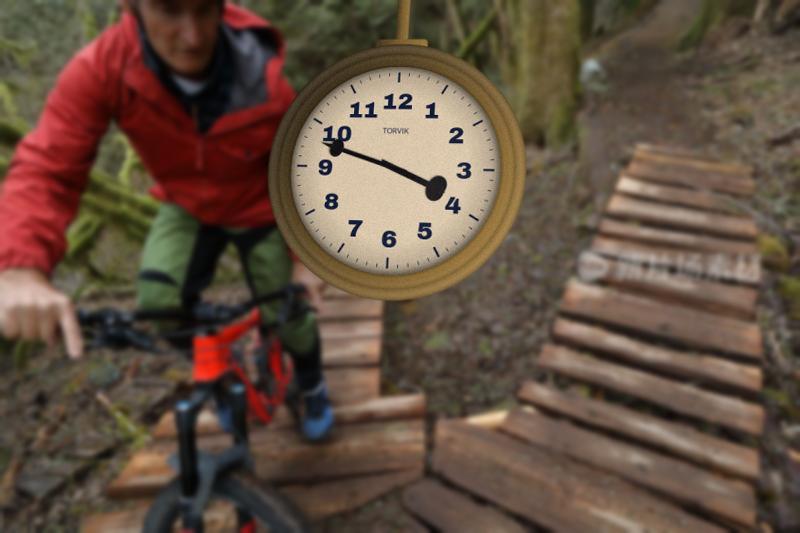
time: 3:48
